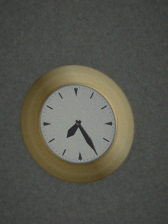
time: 7:25
